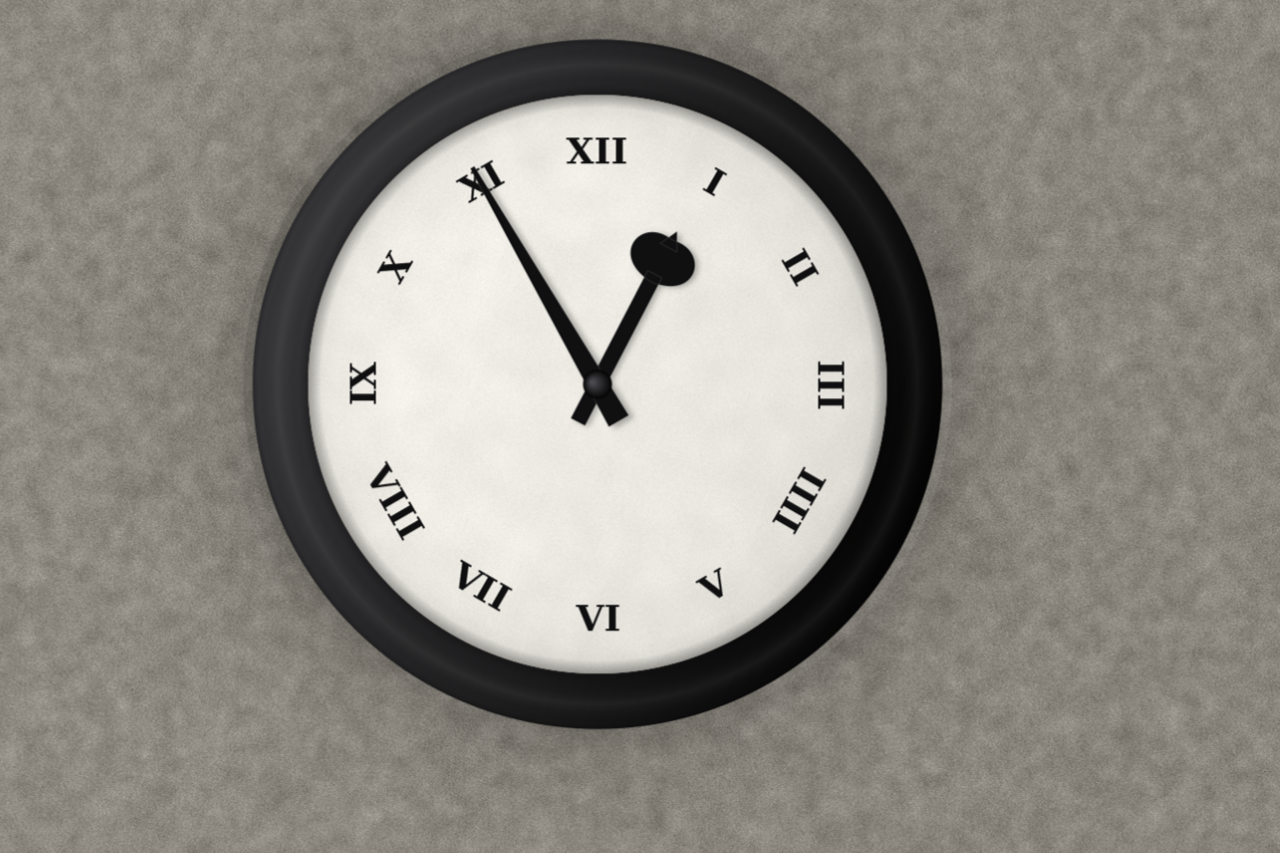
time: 12:55
